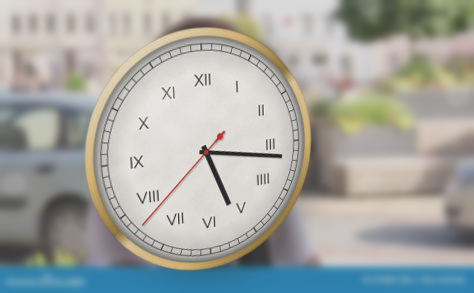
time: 5:16:38
